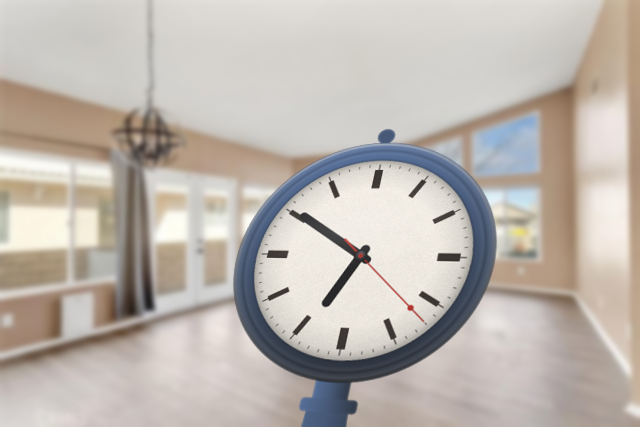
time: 6:50:22
